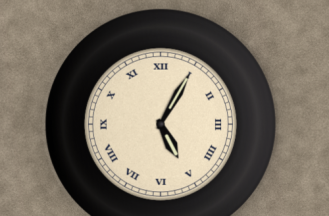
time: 5:05
